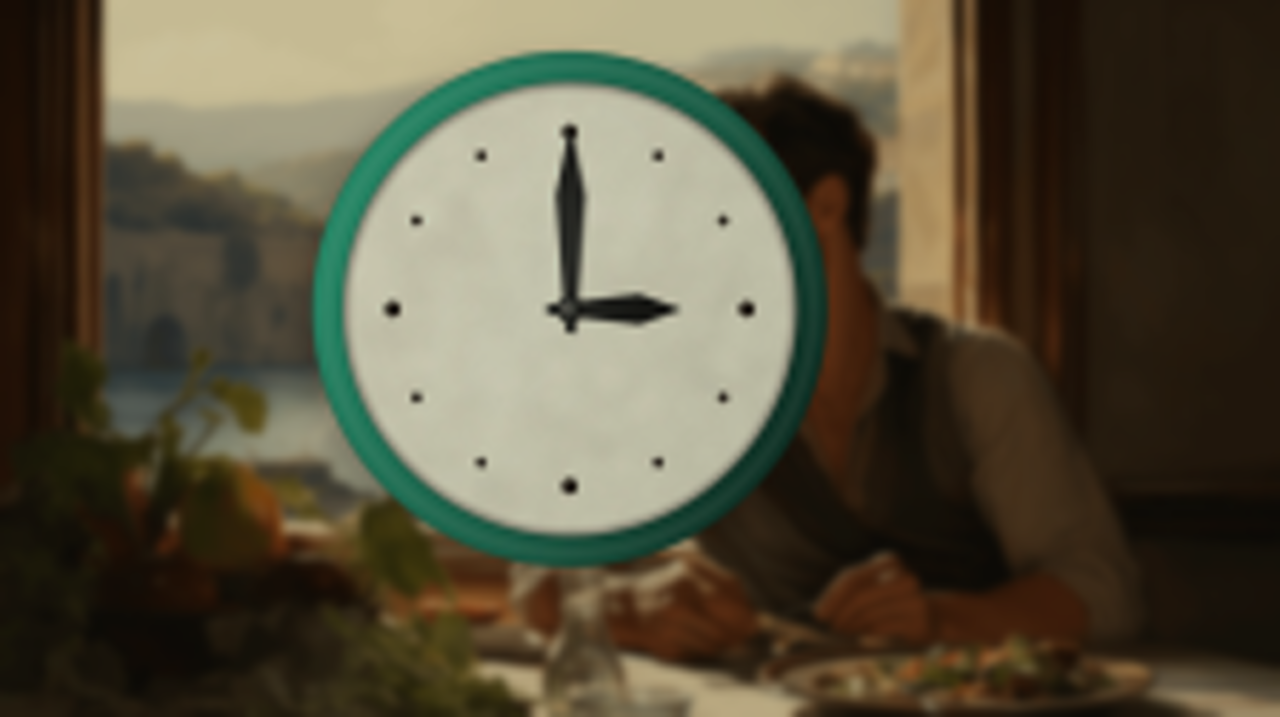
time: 3:00
